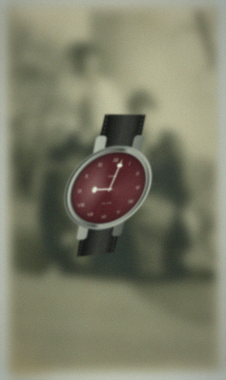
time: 9:02
